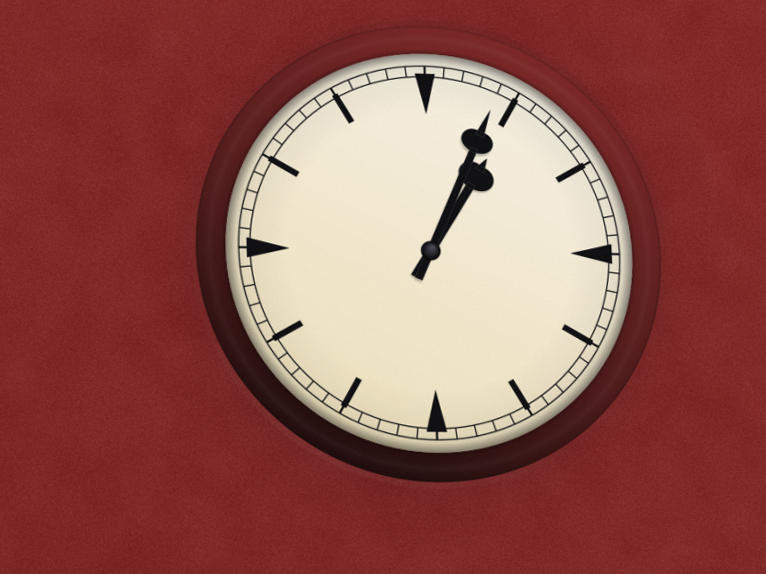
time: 1:04
